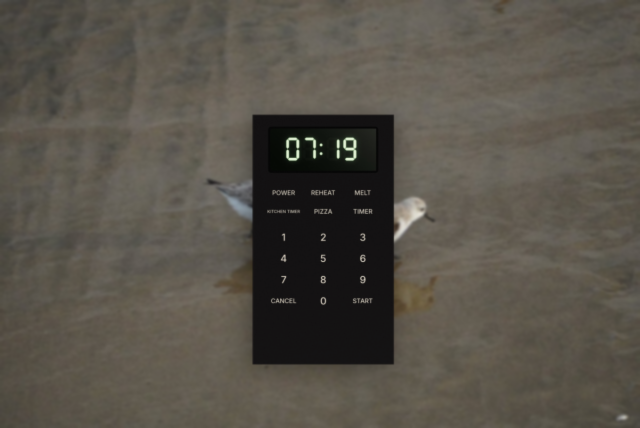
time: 7:19
